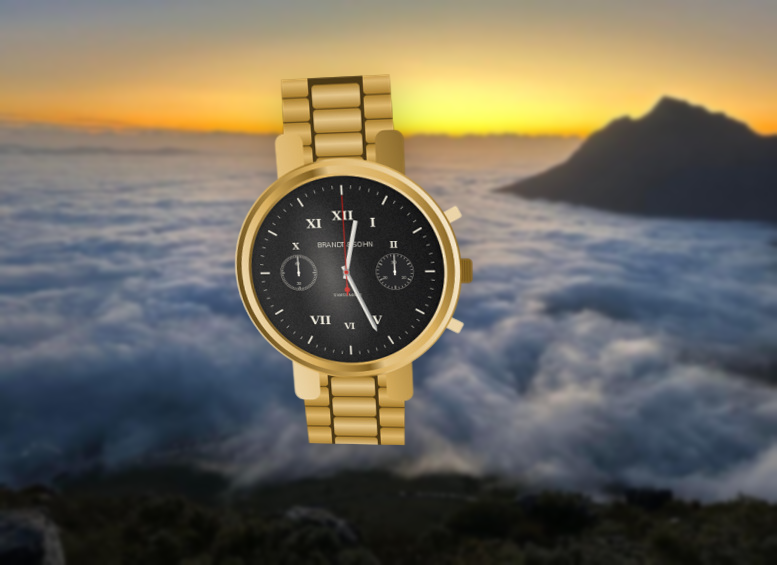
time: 12:26
